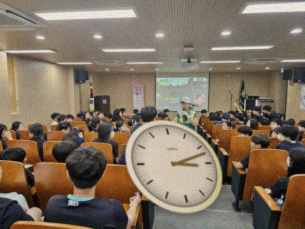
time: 3:12
